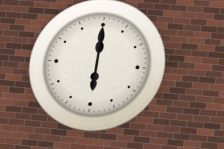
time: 6:00
